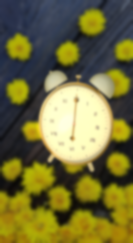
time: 6:00
